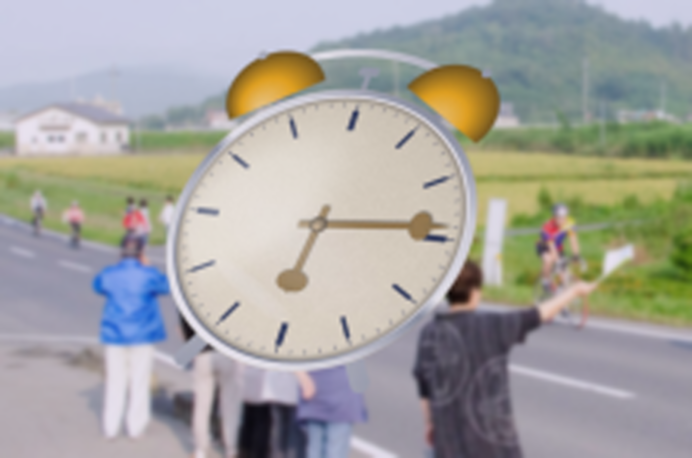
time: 6:14
